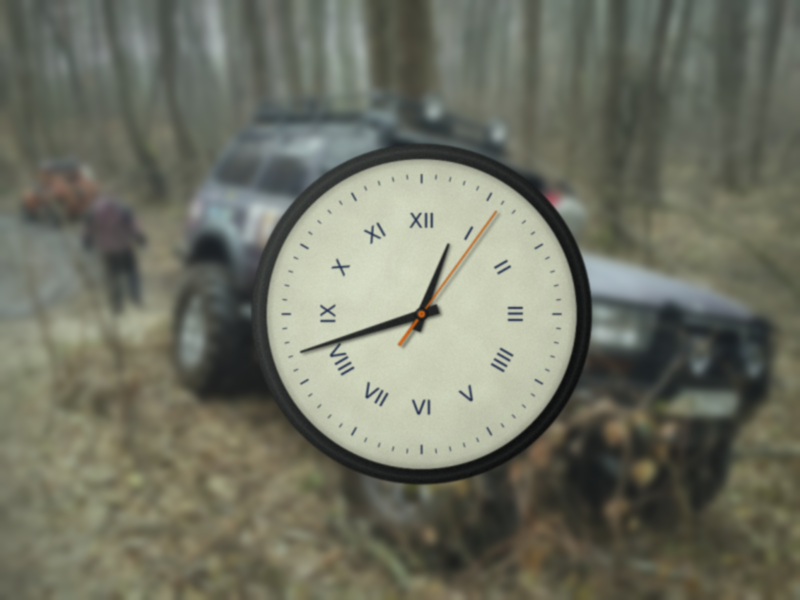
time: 12:42:06
